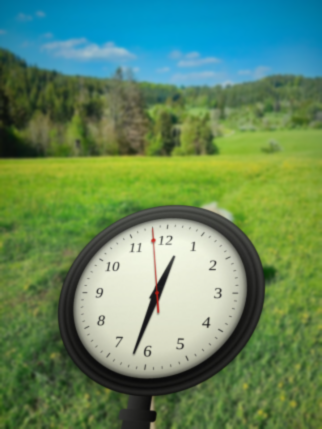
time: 12:31:58
